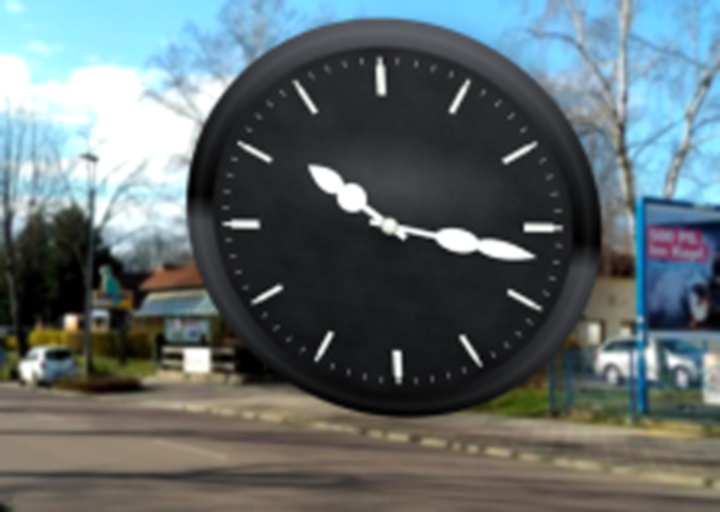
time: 10:17
